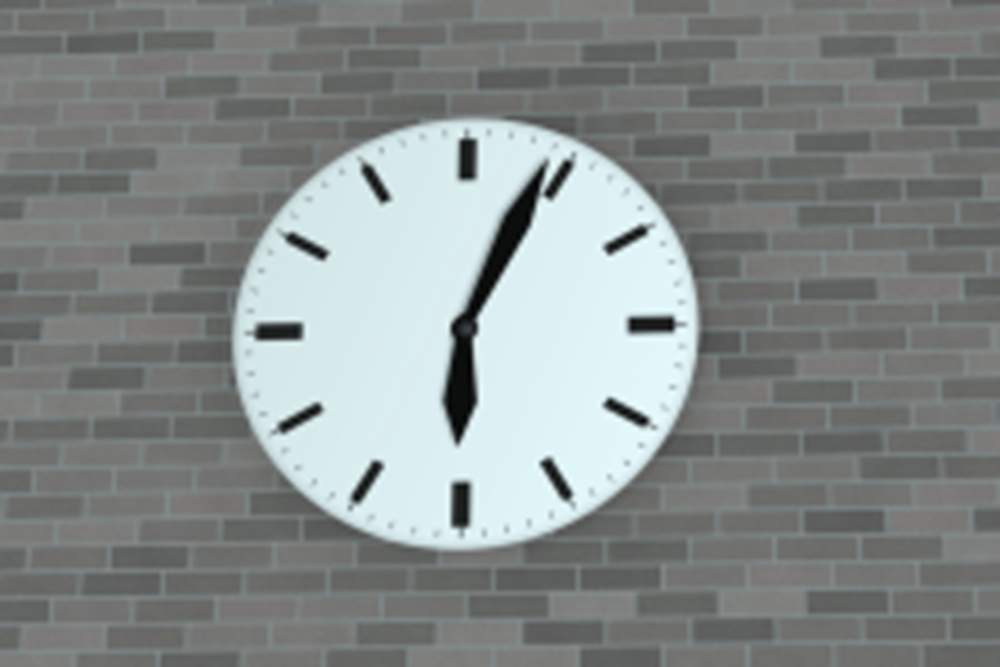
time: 6:04
